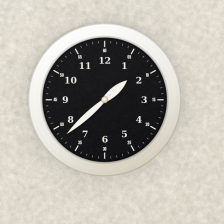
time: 1:38
